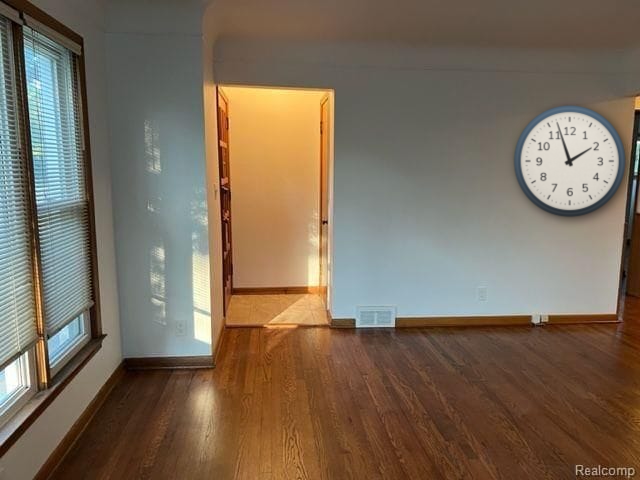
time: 1:57
